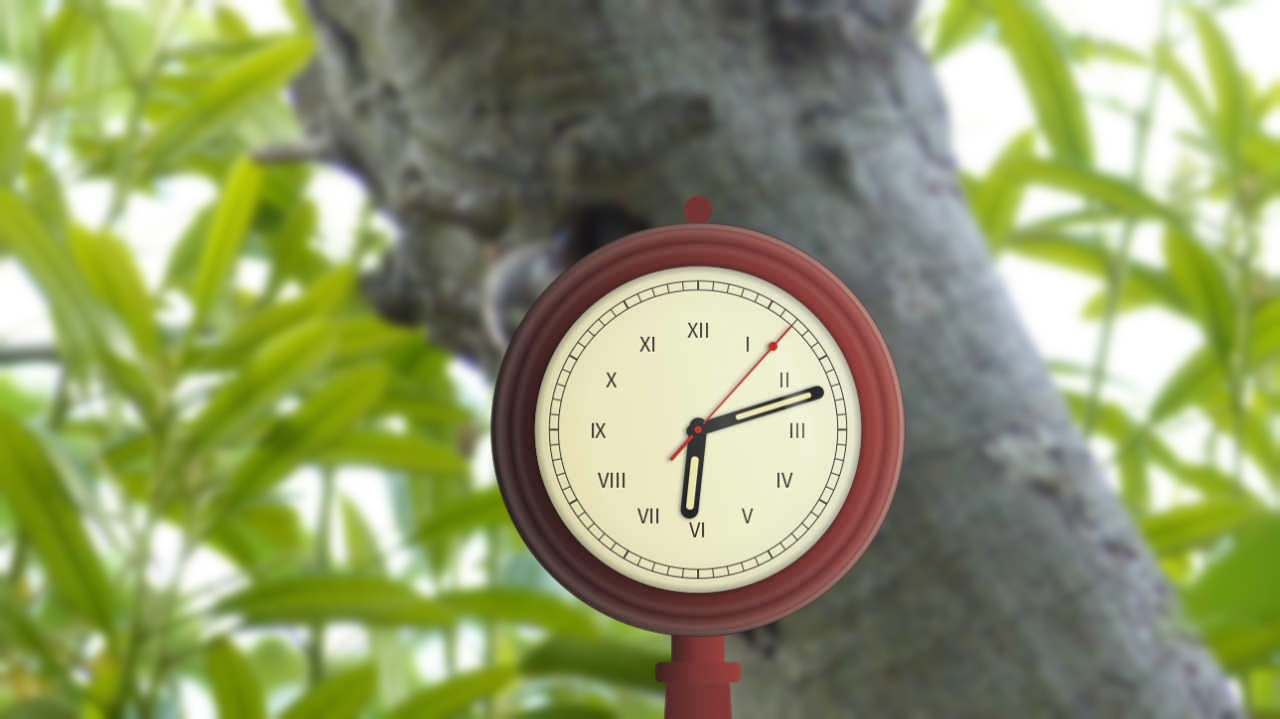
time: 6:12:07
